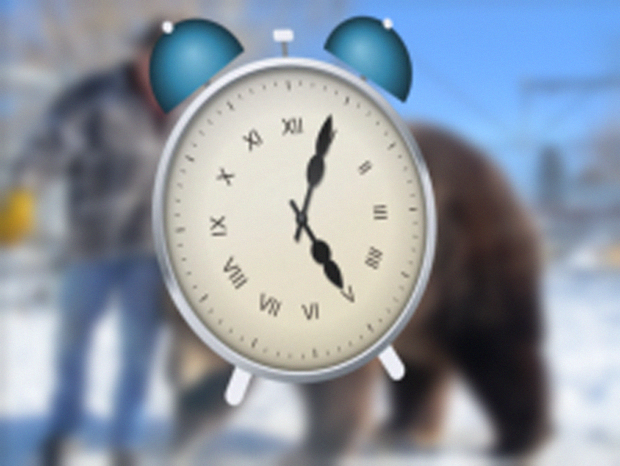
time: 5:04
